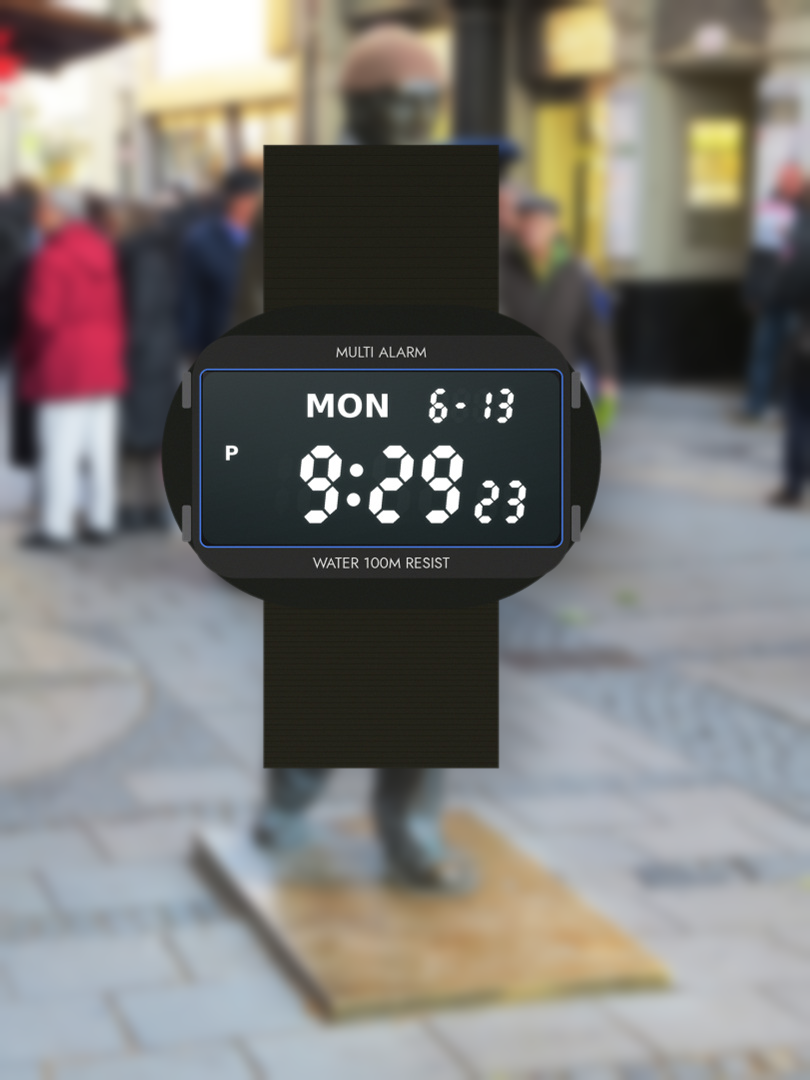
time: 9:29:23
